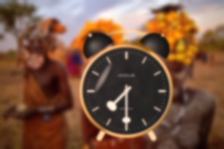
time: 7:30
